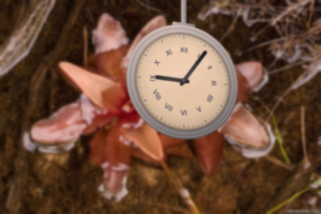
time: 9:06
